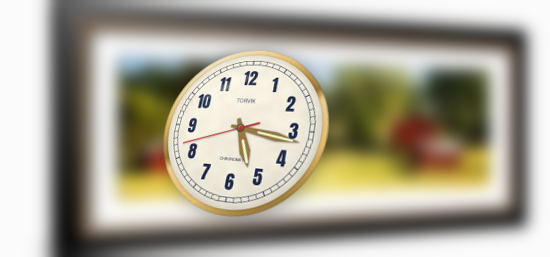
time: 5:16:42
